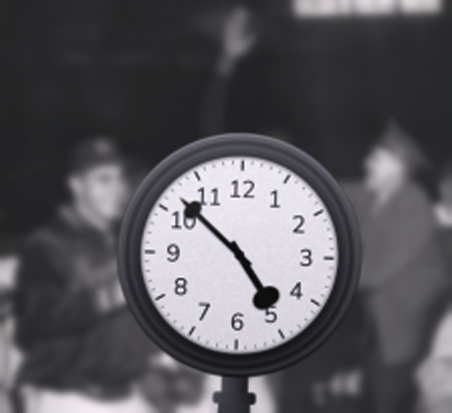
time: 4:52
